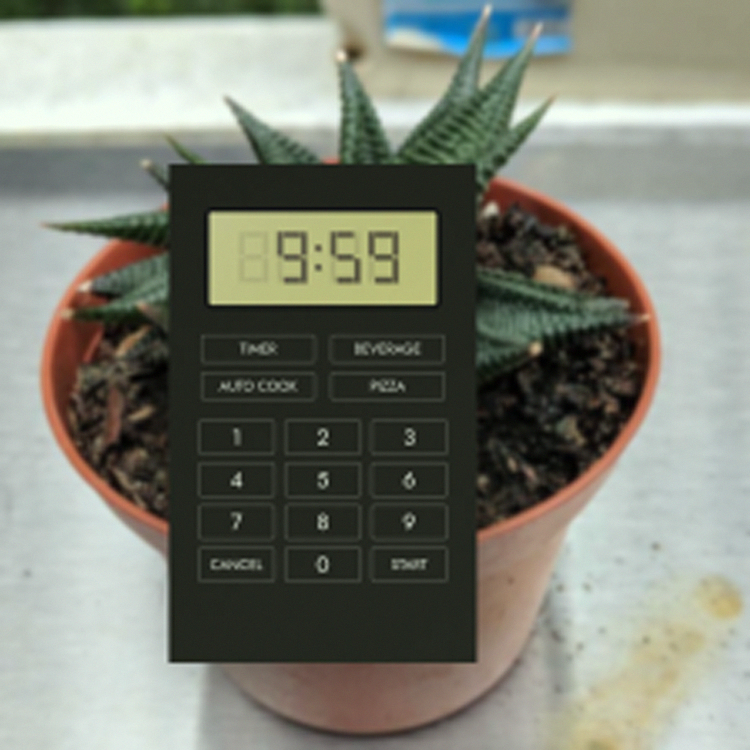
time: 9:59
